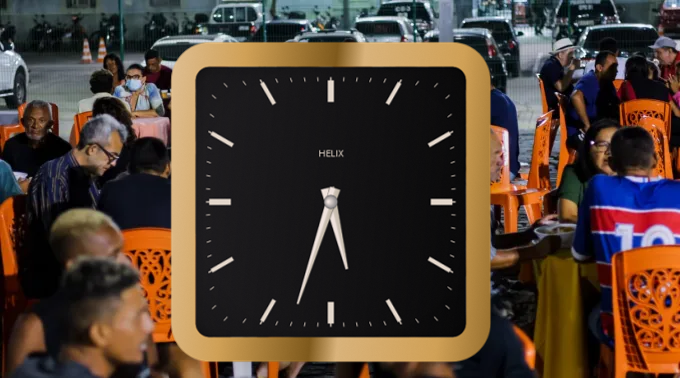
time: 5:33
